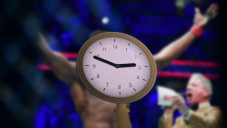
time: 2:49
